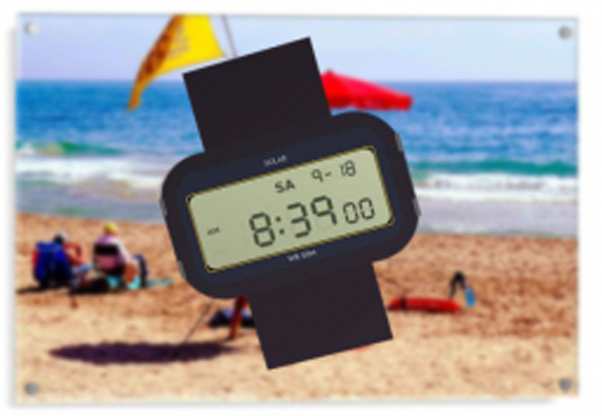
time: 8:39:00
